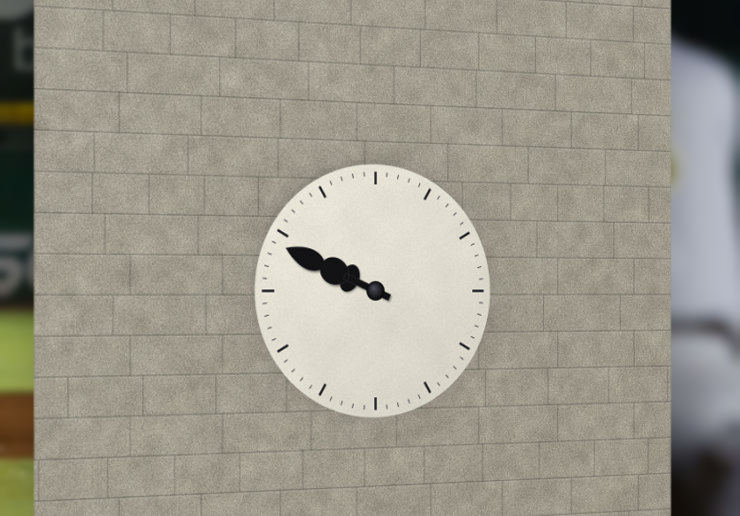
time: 9:49
